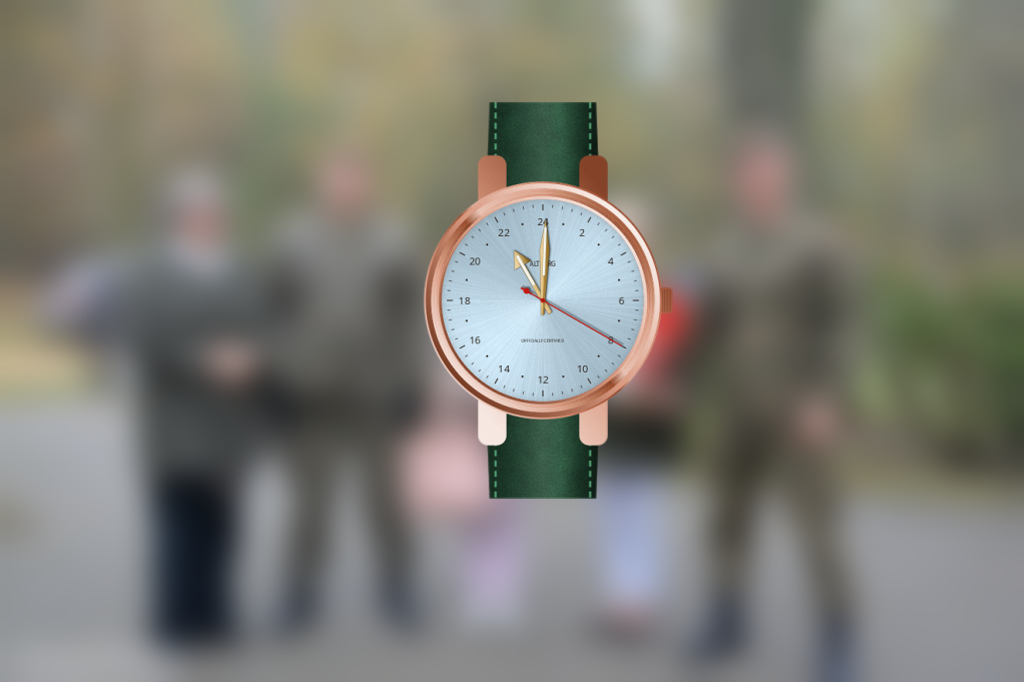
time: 22:00:20
